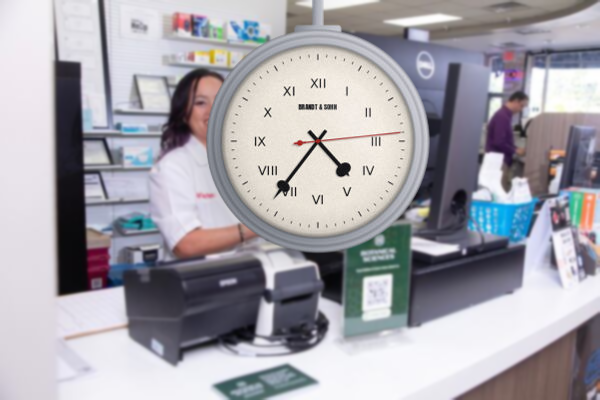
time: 4:36:14
